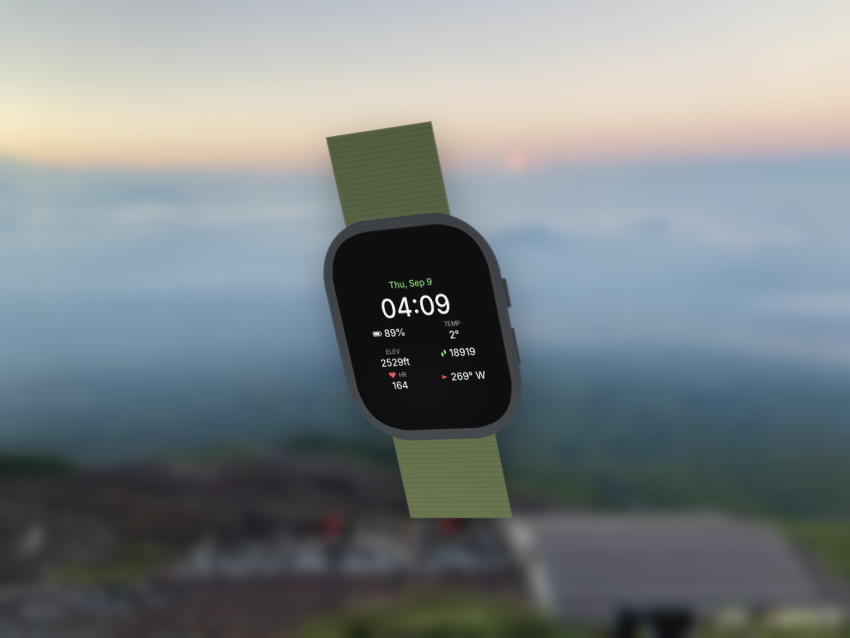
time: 4:09
